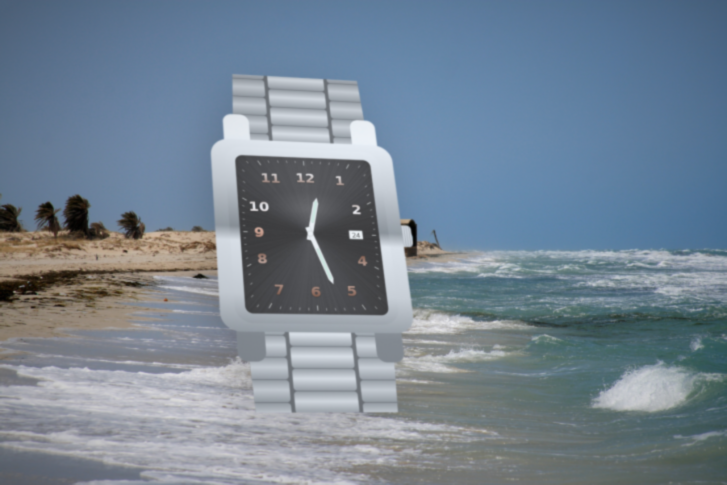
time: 12:27
